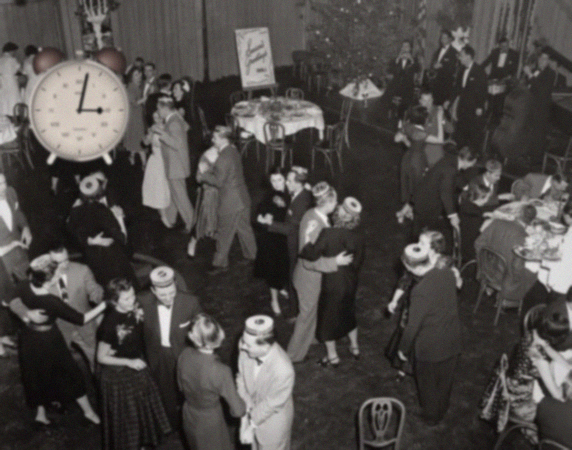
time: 3:02
